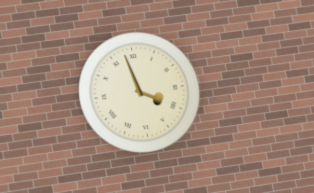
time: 3:58
